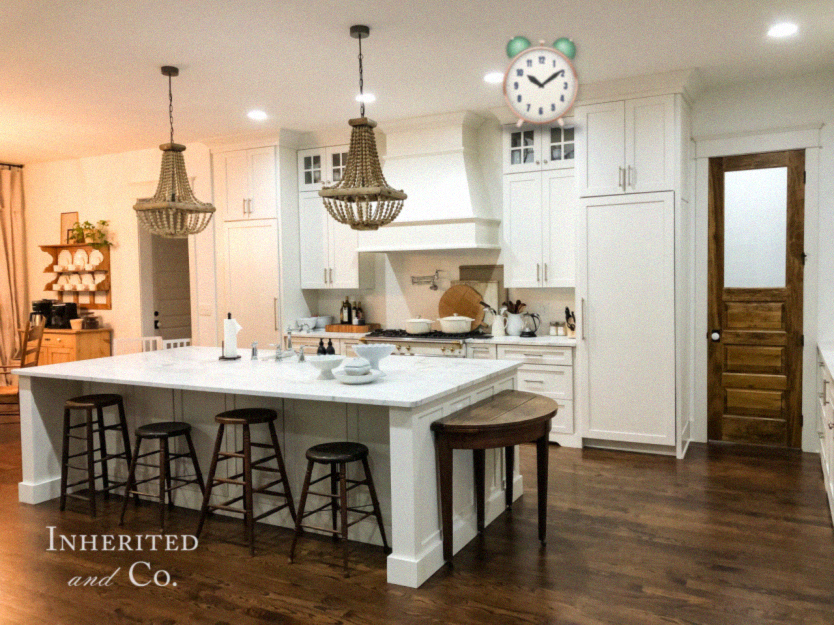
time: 10:09
